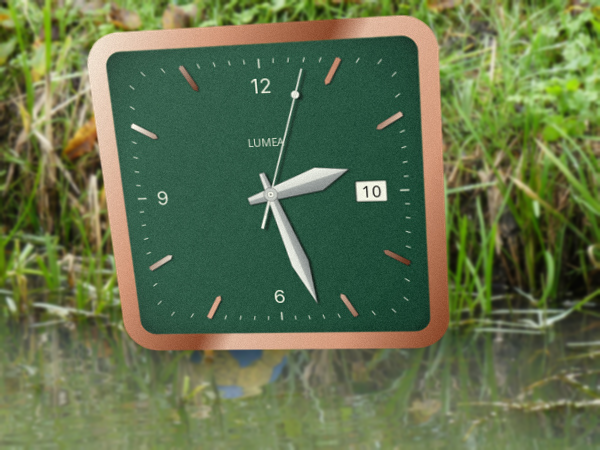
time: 2:27:03
